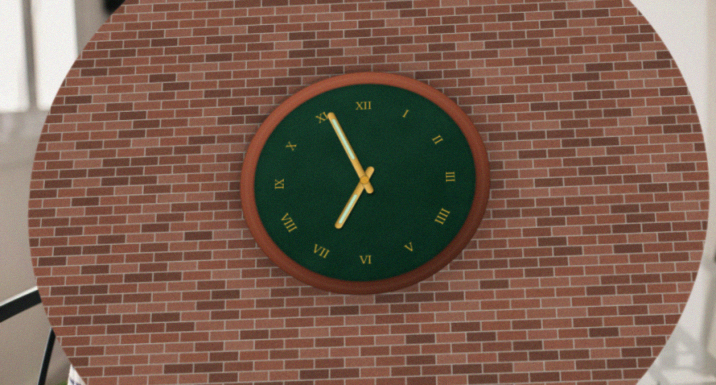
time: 6:56
